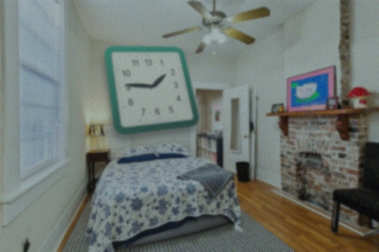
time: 1:46
